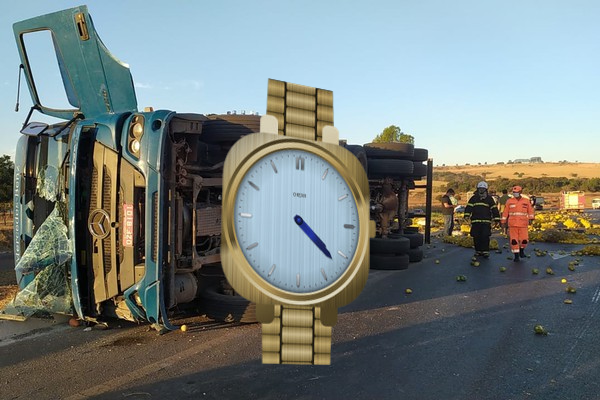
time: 4:22
